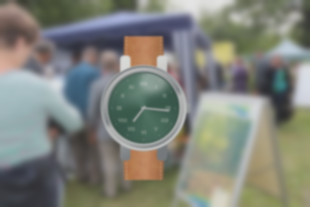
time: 7:16
